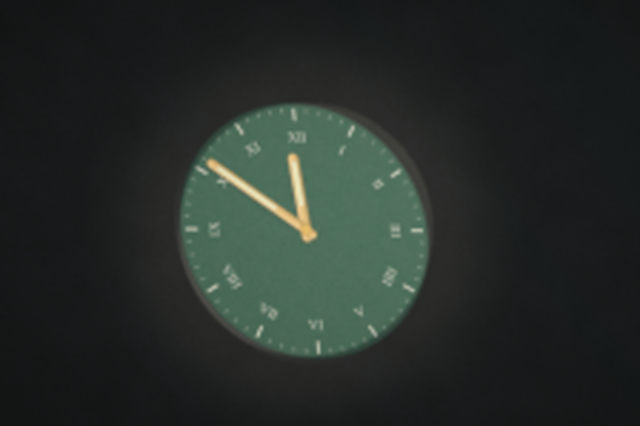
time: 11:51
